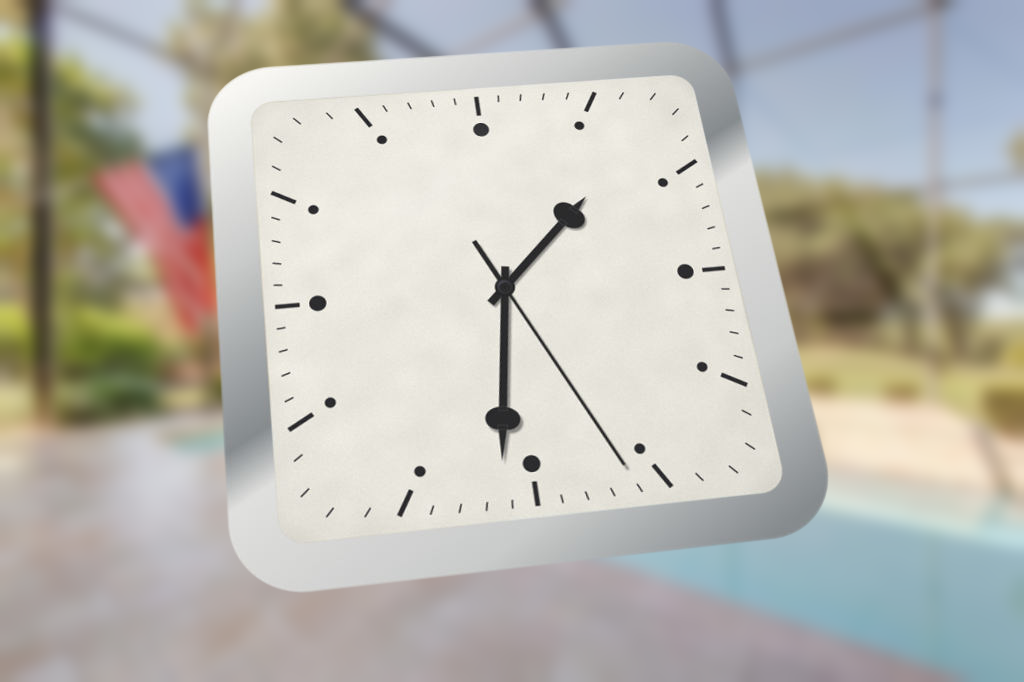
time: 1:31:26
